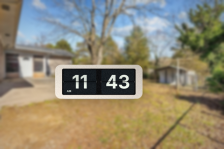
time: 11:43
